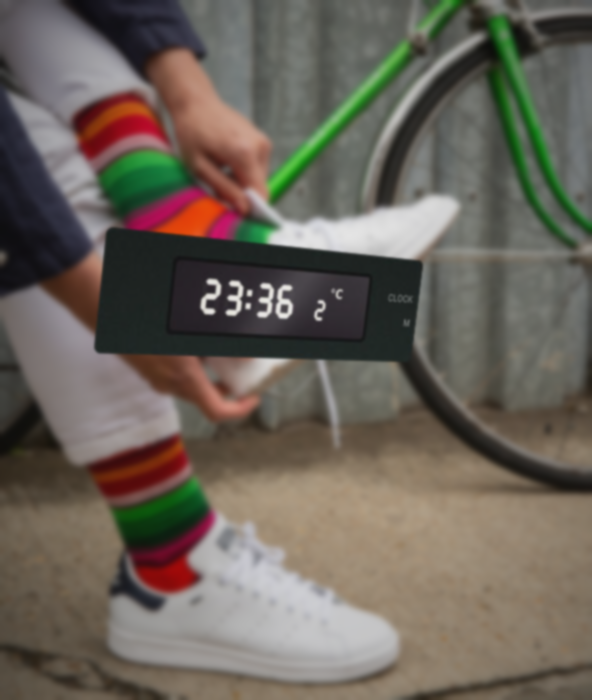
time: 23:36
